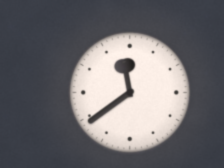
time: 11:39
